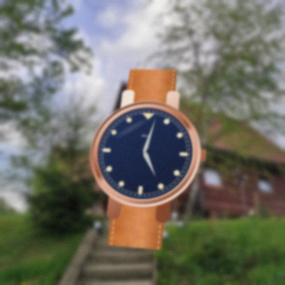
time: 5:02
